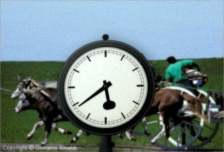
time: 5:39
